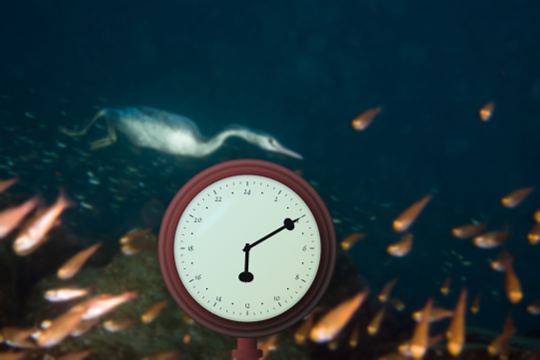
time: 12:10
